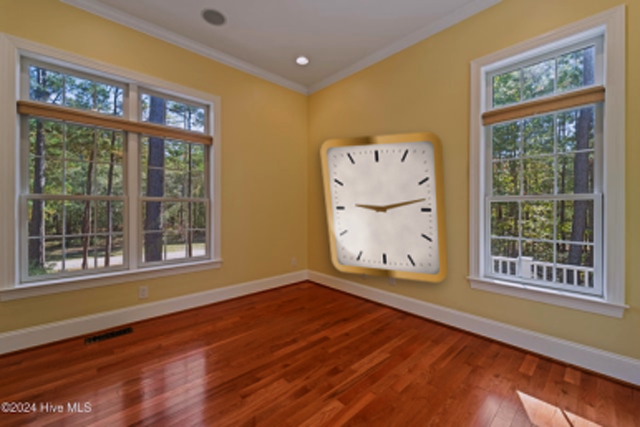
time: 9:13
